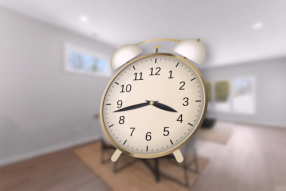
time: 3:43
